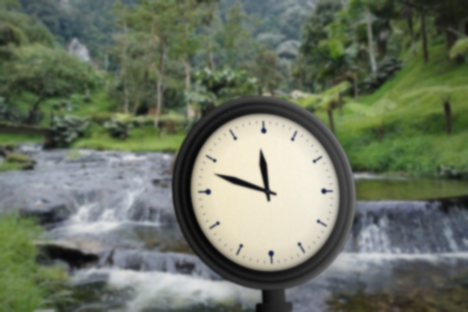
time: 11:48
